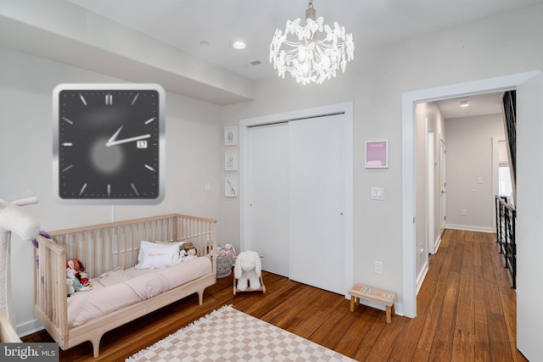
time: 1:13
